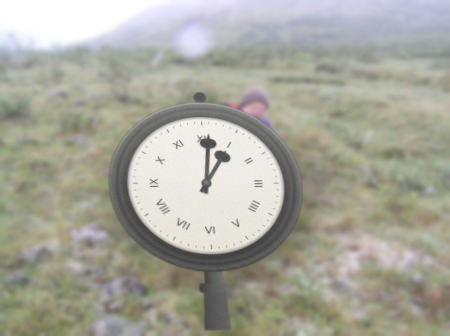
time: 1:01
